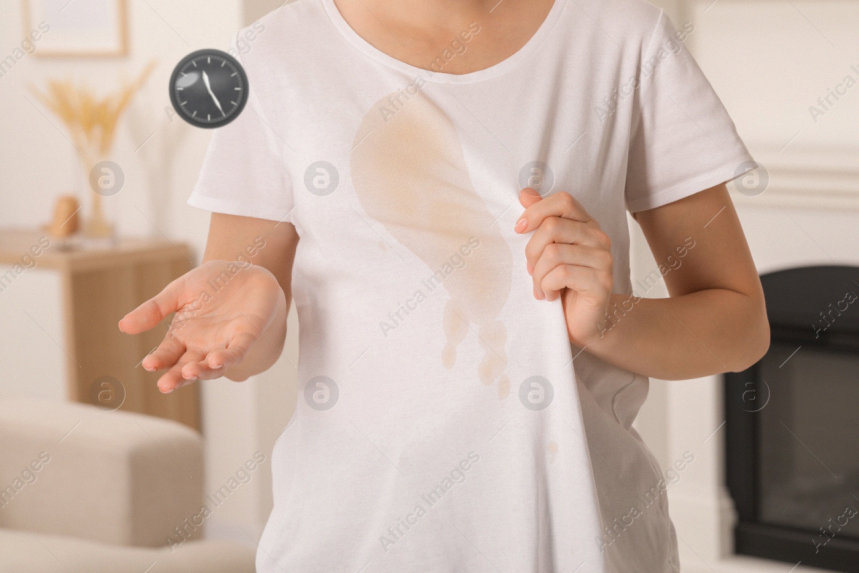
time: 11:25
